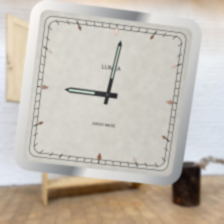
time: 9:01
